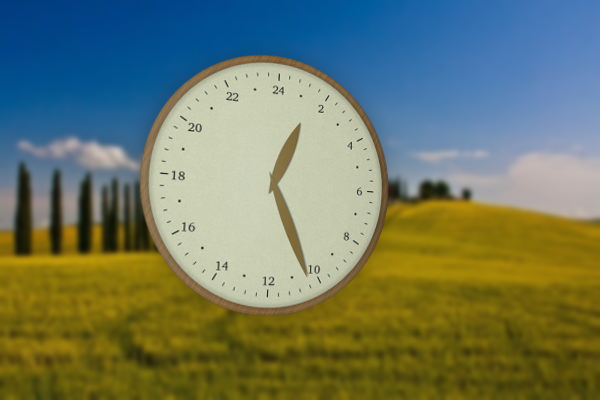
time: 1:26
